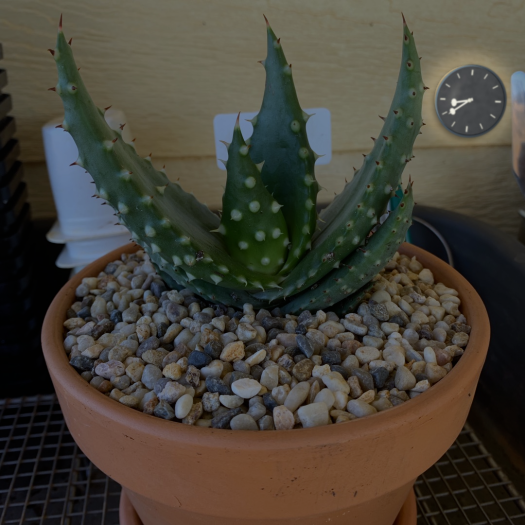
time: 8:39
